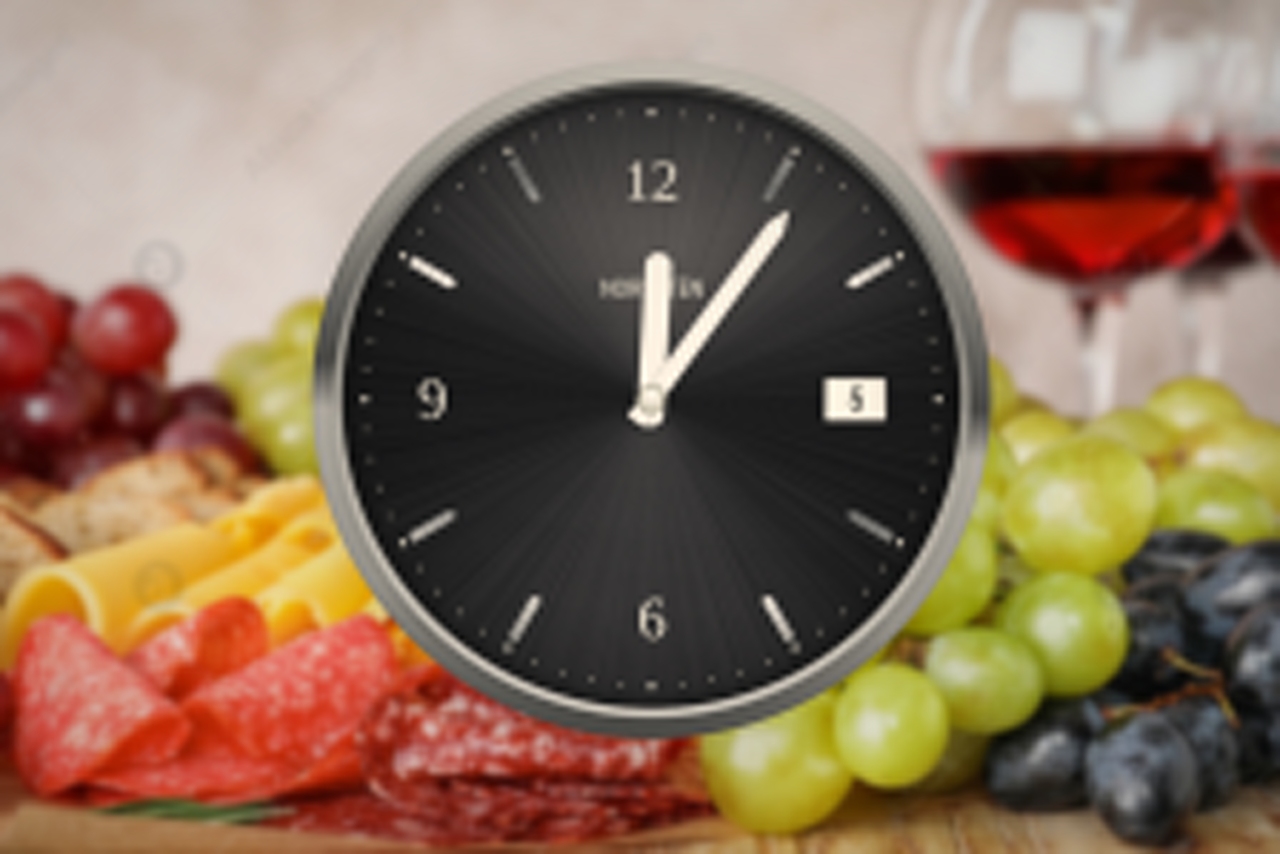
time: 12:06
